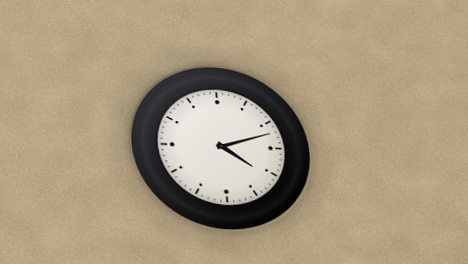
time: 4:12
